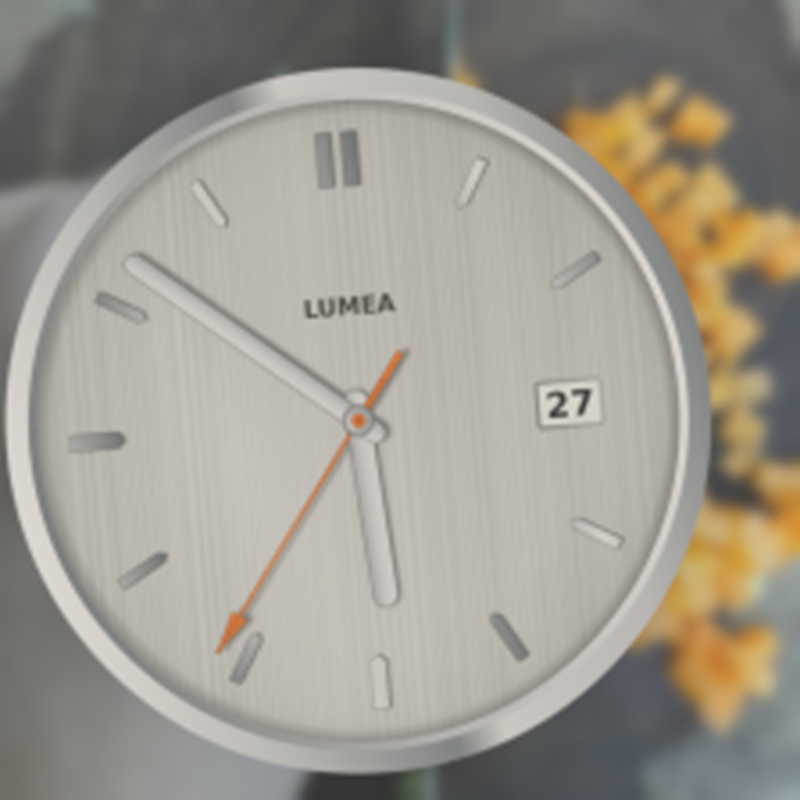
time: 5:51:36
